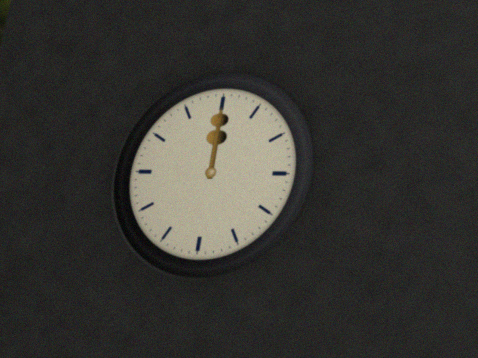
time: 12:00
